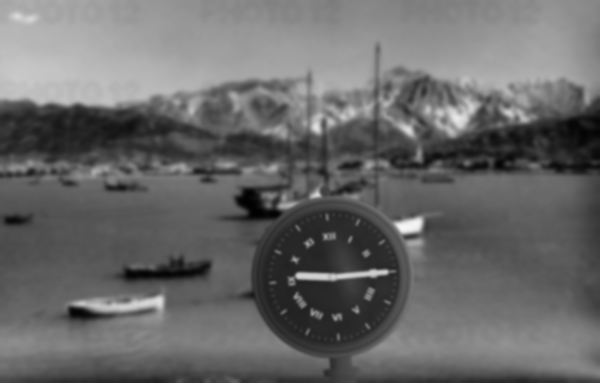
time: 9:15
